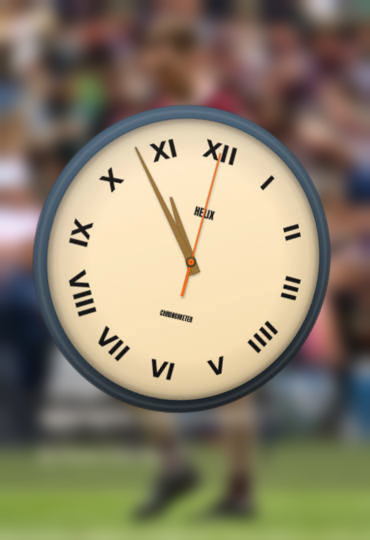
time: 10:53:00
